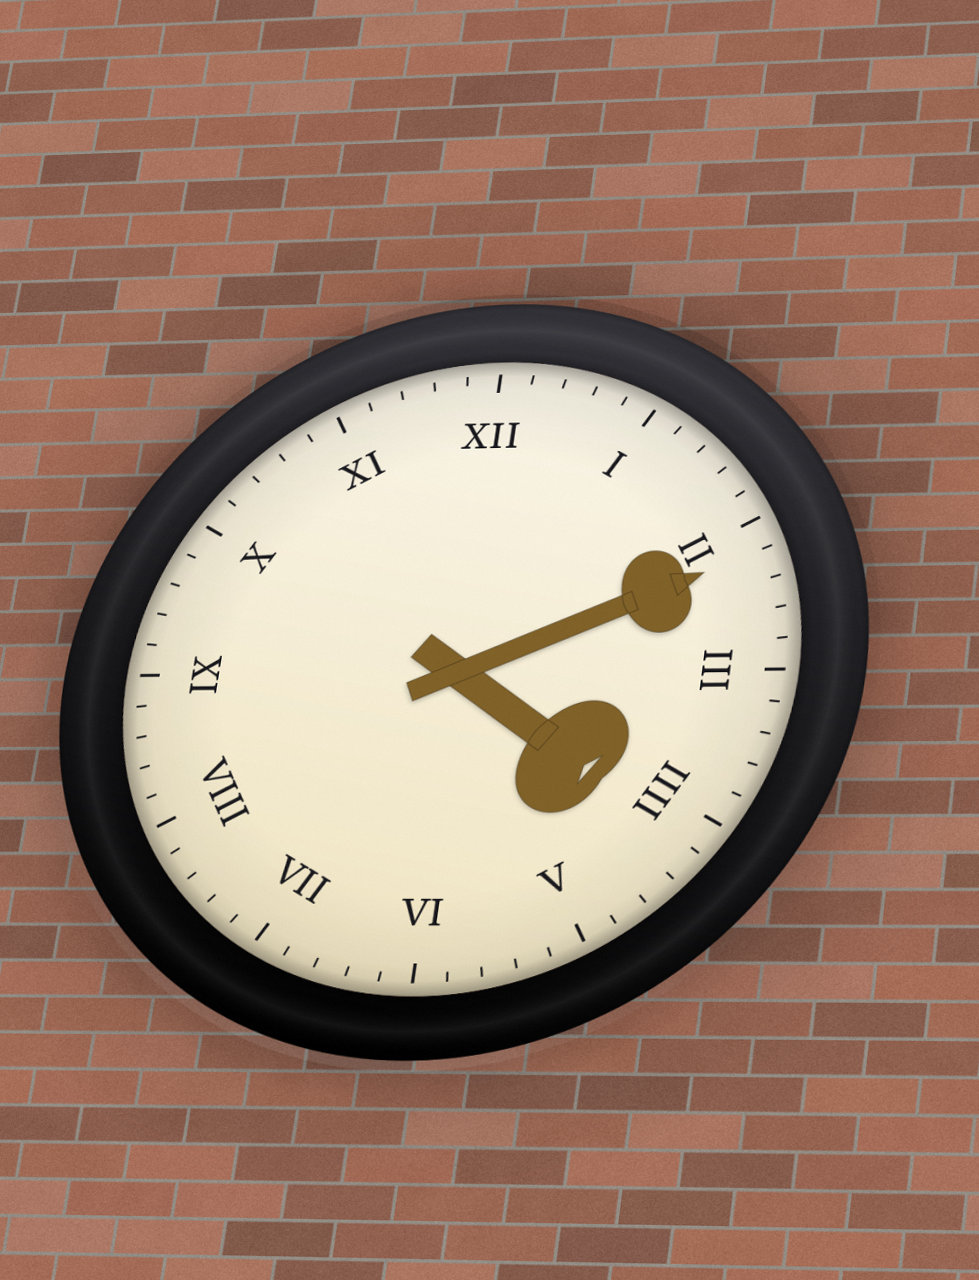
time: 4:11
